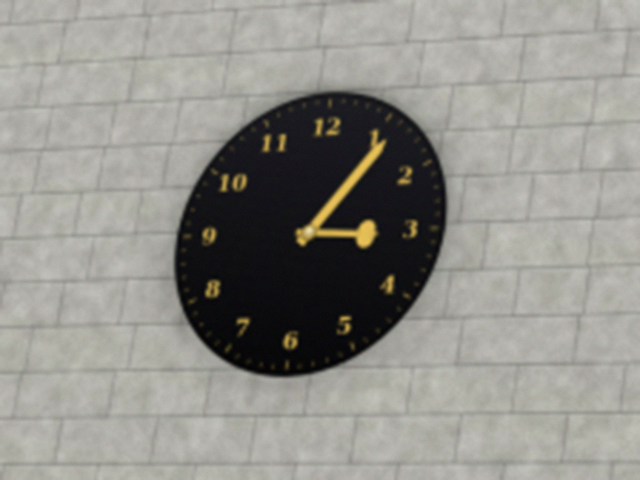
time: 3:06
